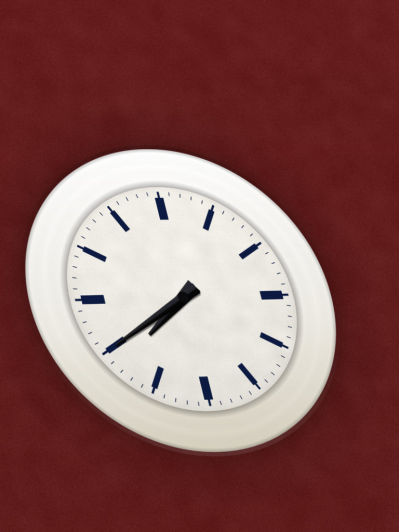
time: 7:40
